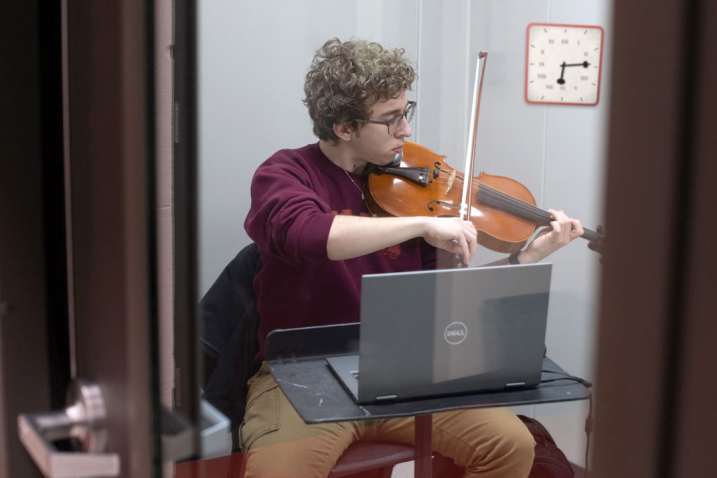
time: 6:14
